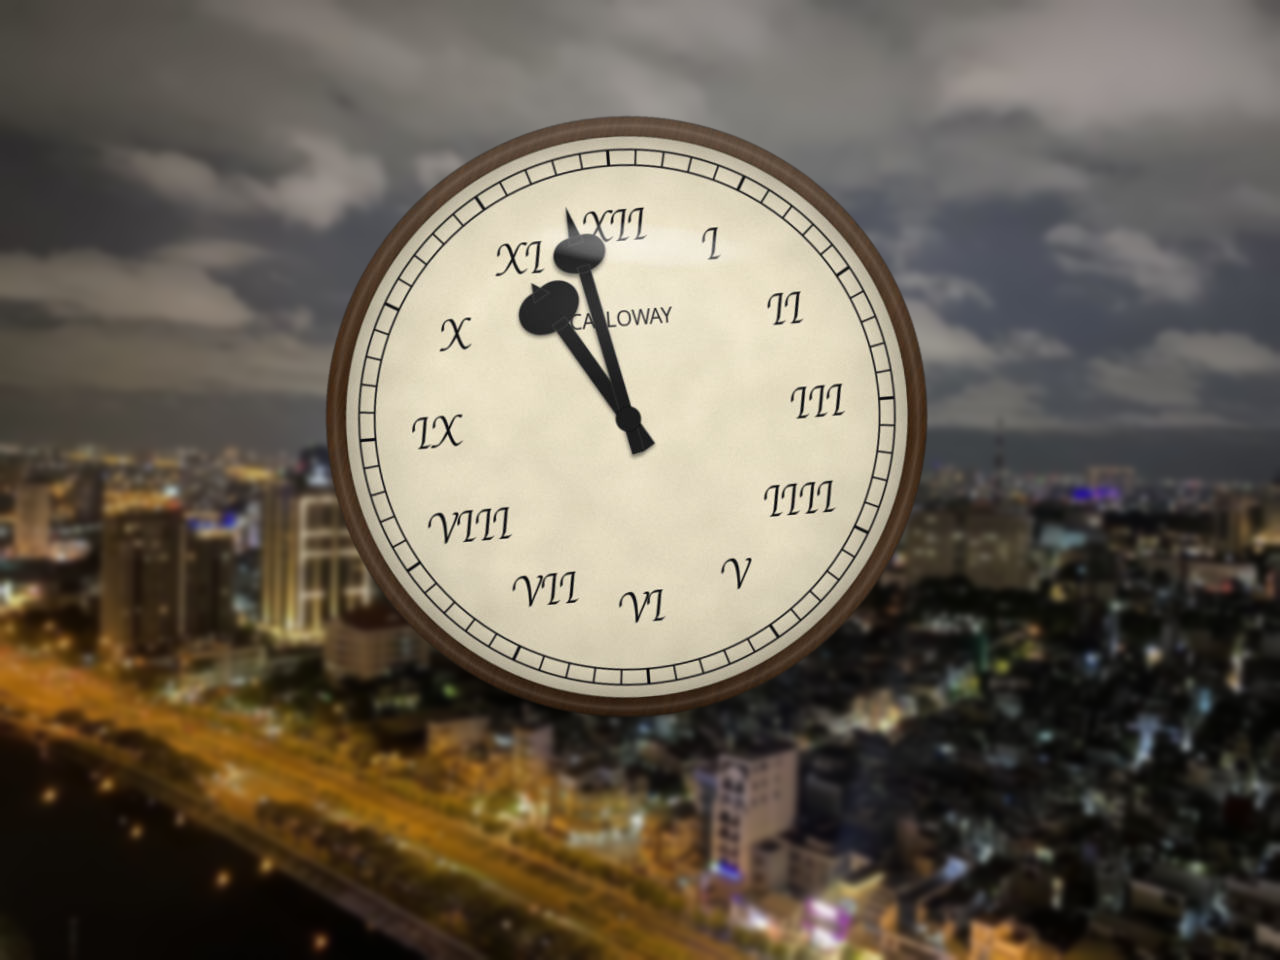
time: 10:58
